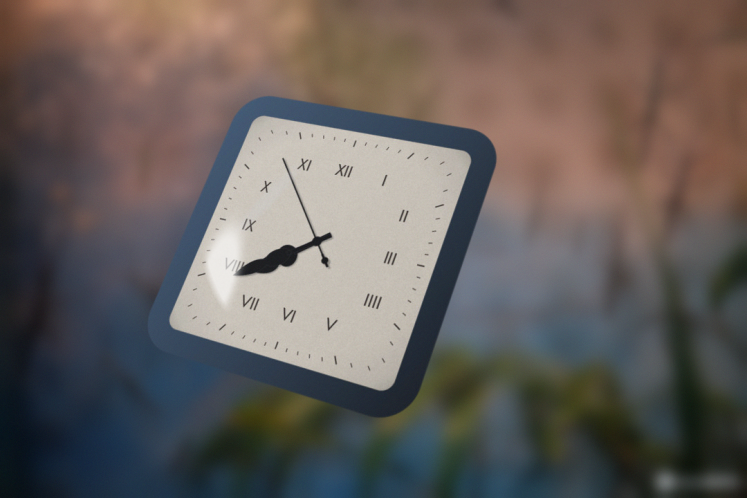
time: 7:38:53
